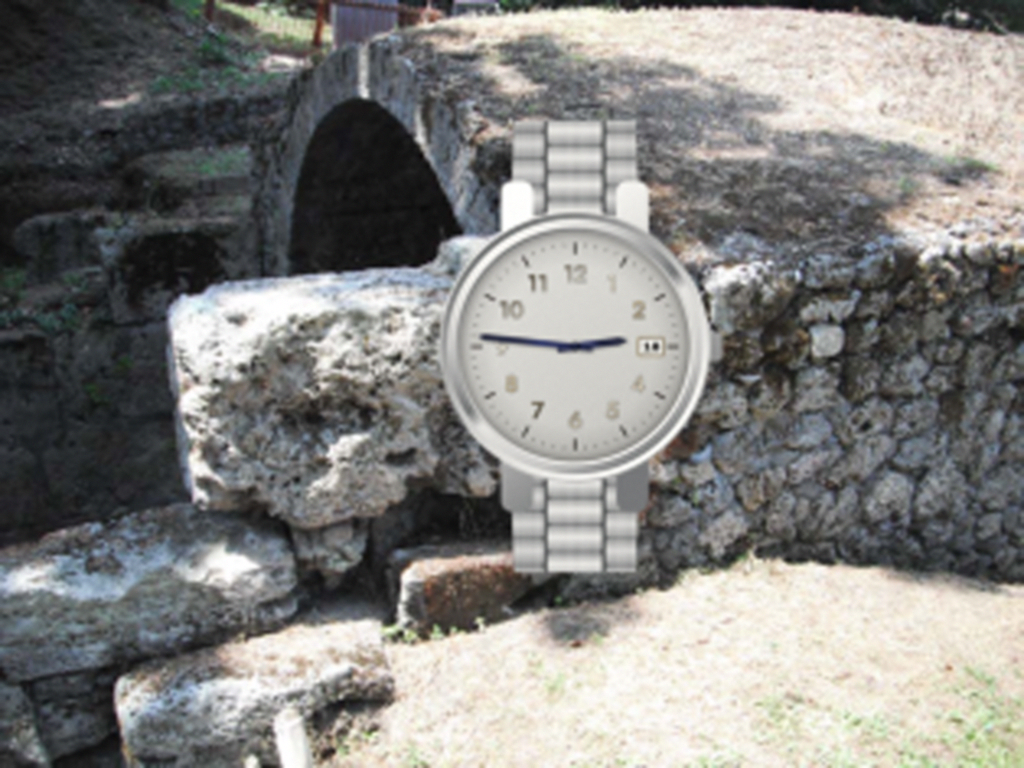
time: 2:46
